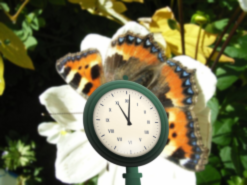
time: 11:01
